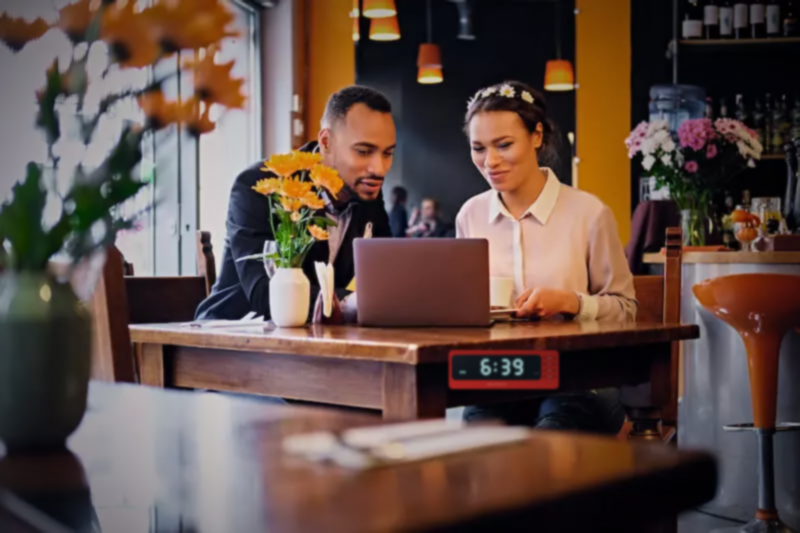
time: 6:39
